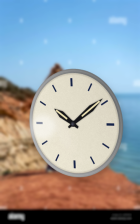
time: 10:09
